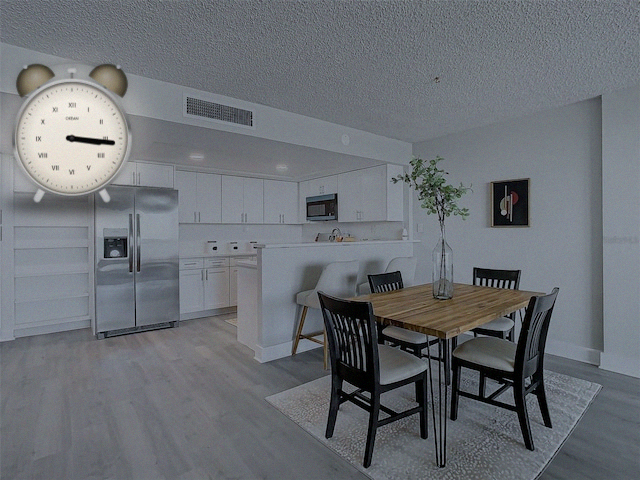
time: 3:16
